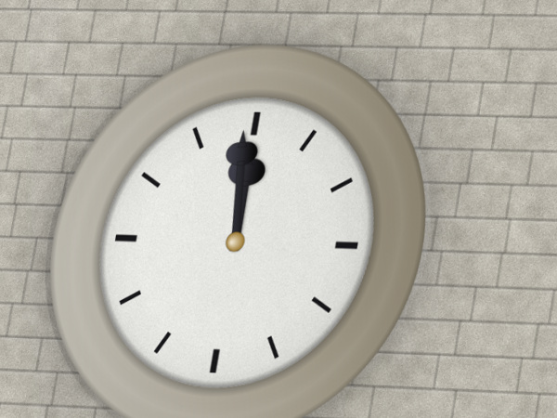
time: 11:59
